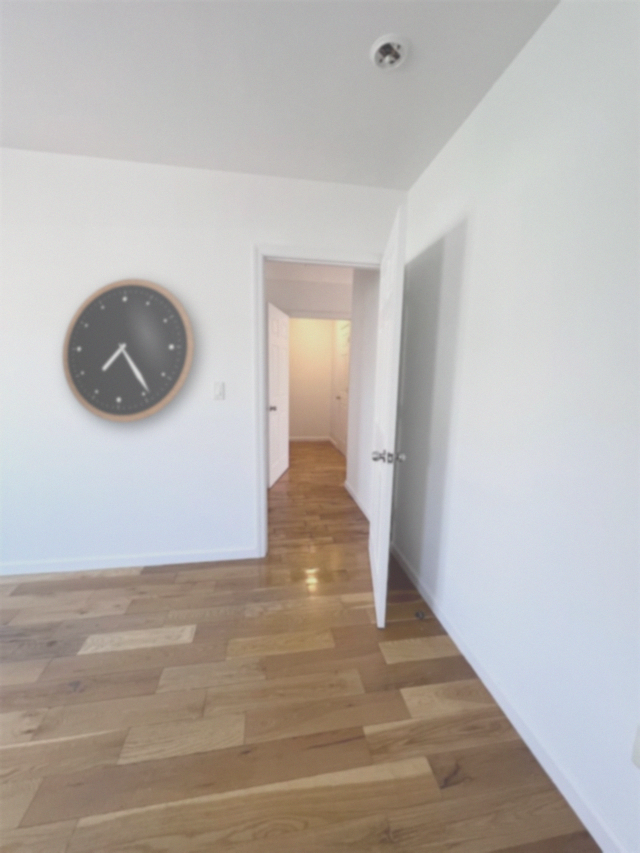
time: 7:24
